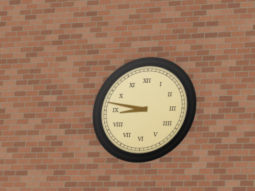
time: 8:47
